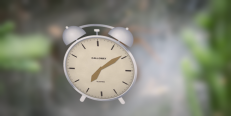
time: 7:09
